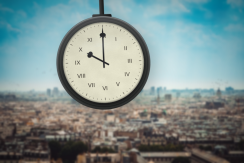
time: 10:00
